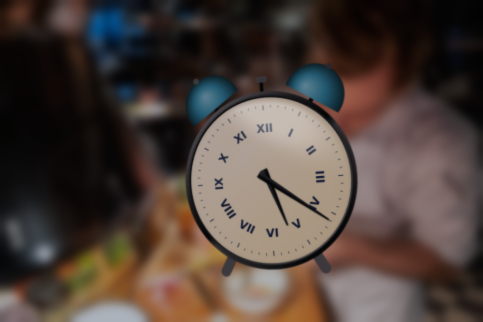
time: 5:21
